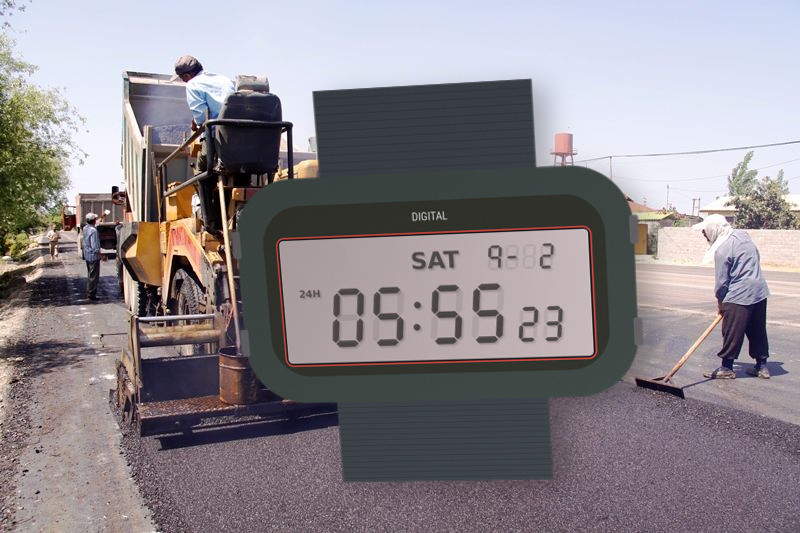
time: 5:55:23
